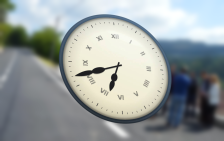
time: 6:42
